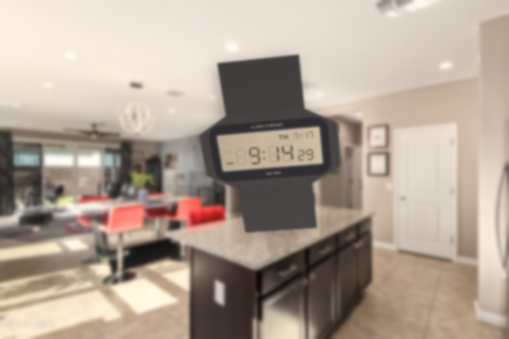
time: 9:14:29
